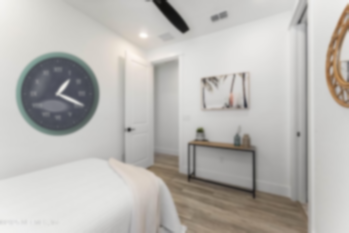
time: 1:19
